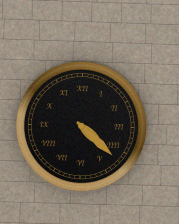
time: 4:22
